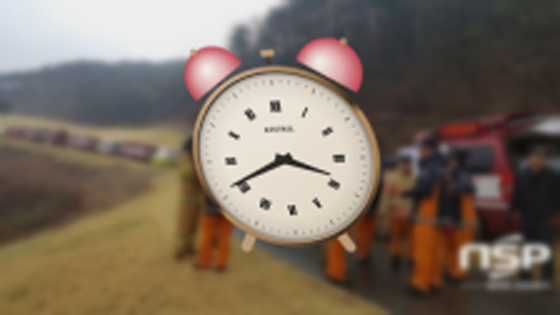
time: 3:41
